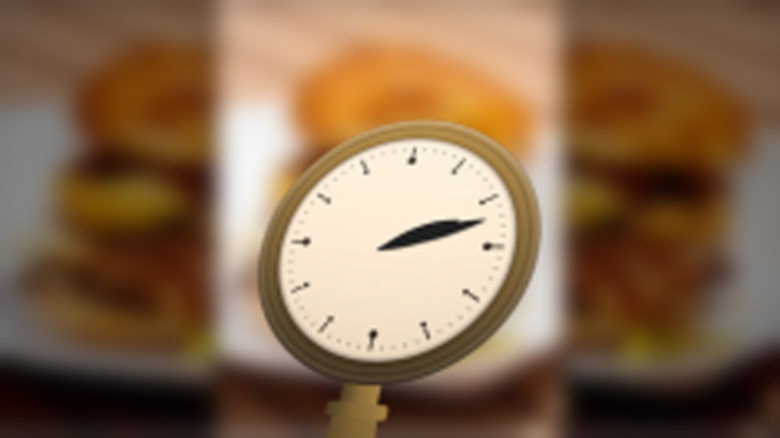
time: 2:12
